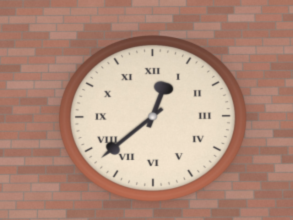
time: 12:38
